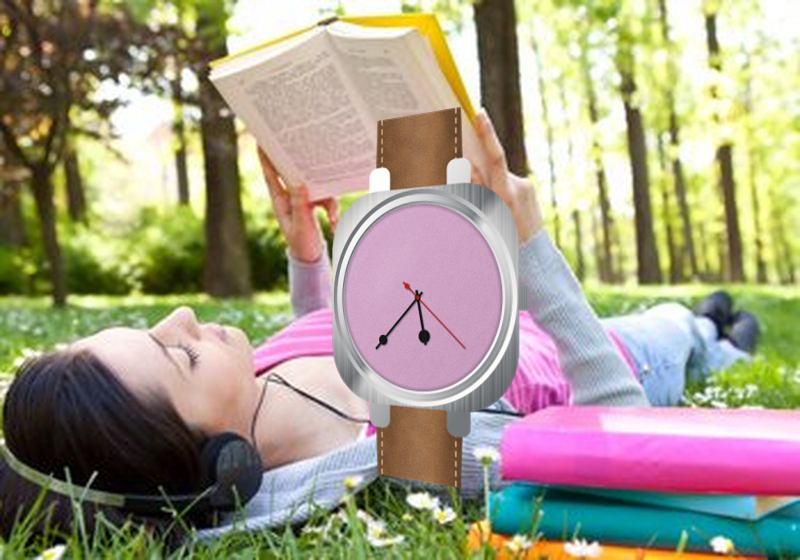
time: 5:37:22
